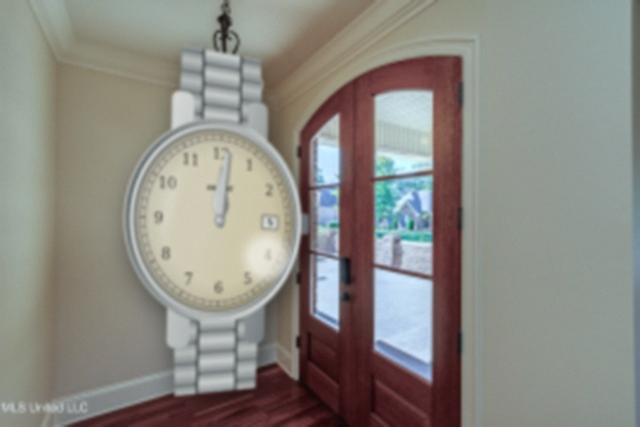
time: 12:01
